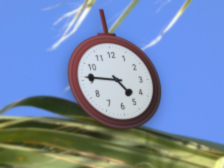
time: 4:46
